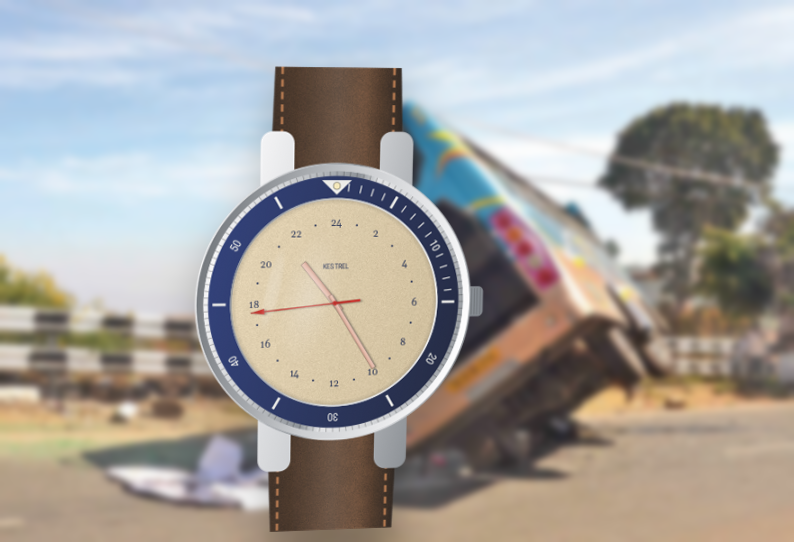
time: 21:24:44
